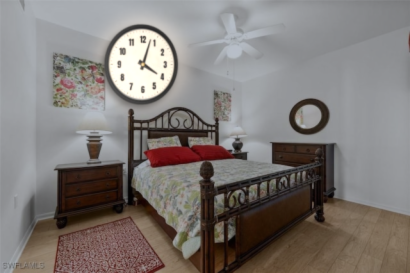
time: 4:03
